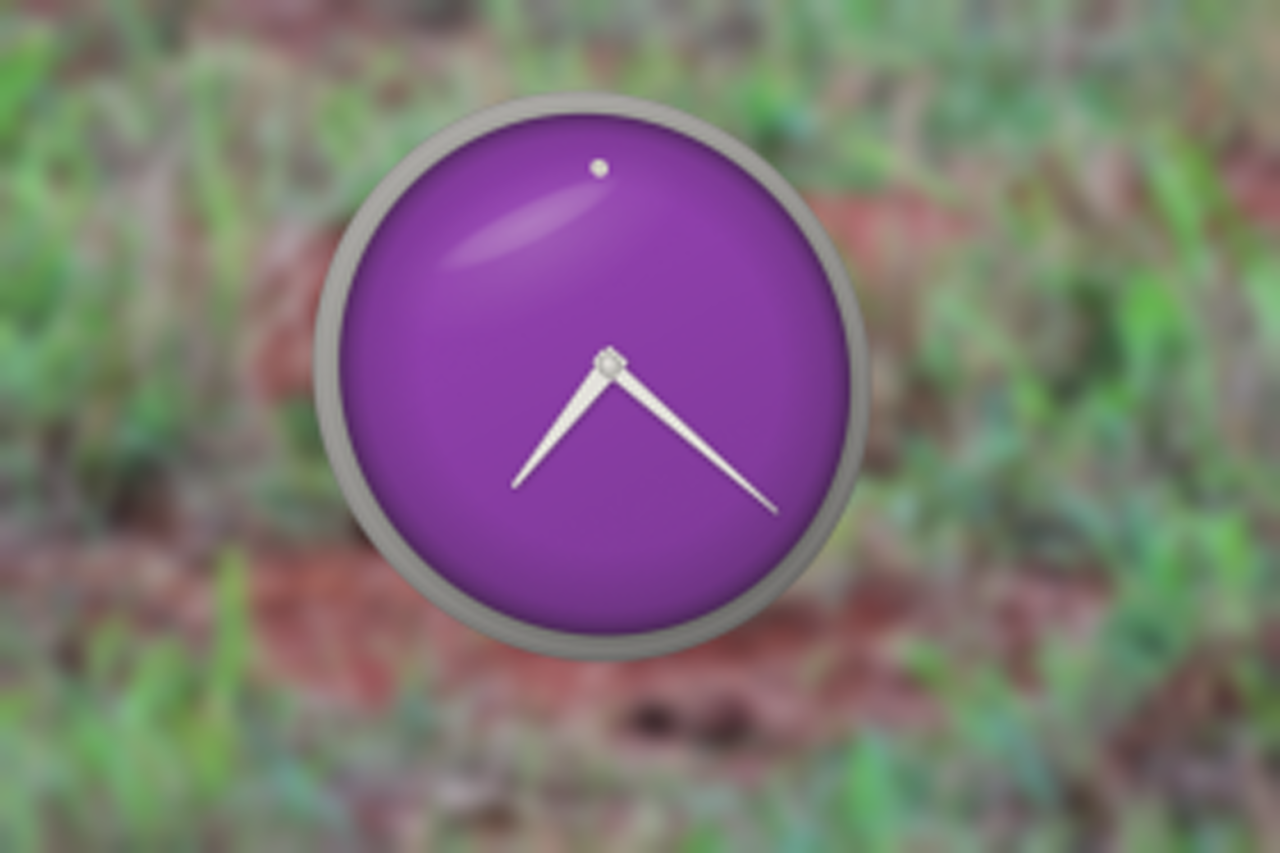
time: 7:22
